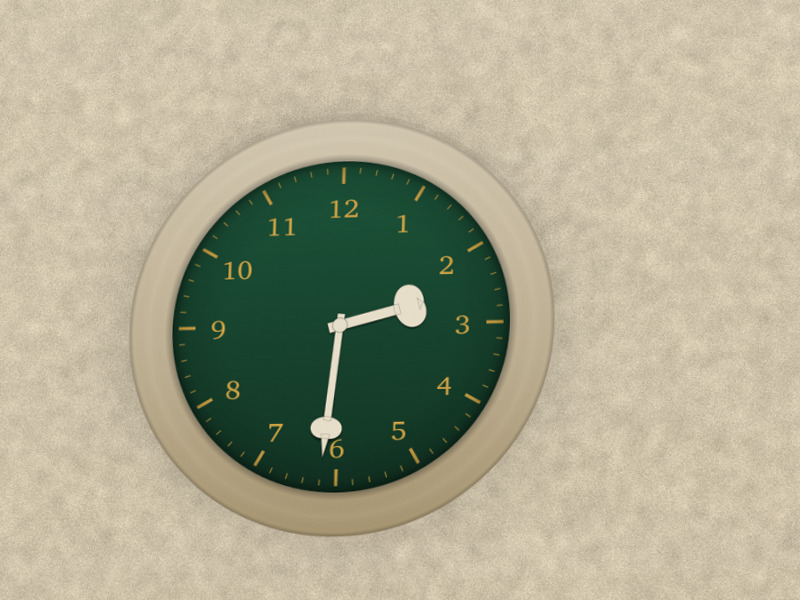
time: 2:31
